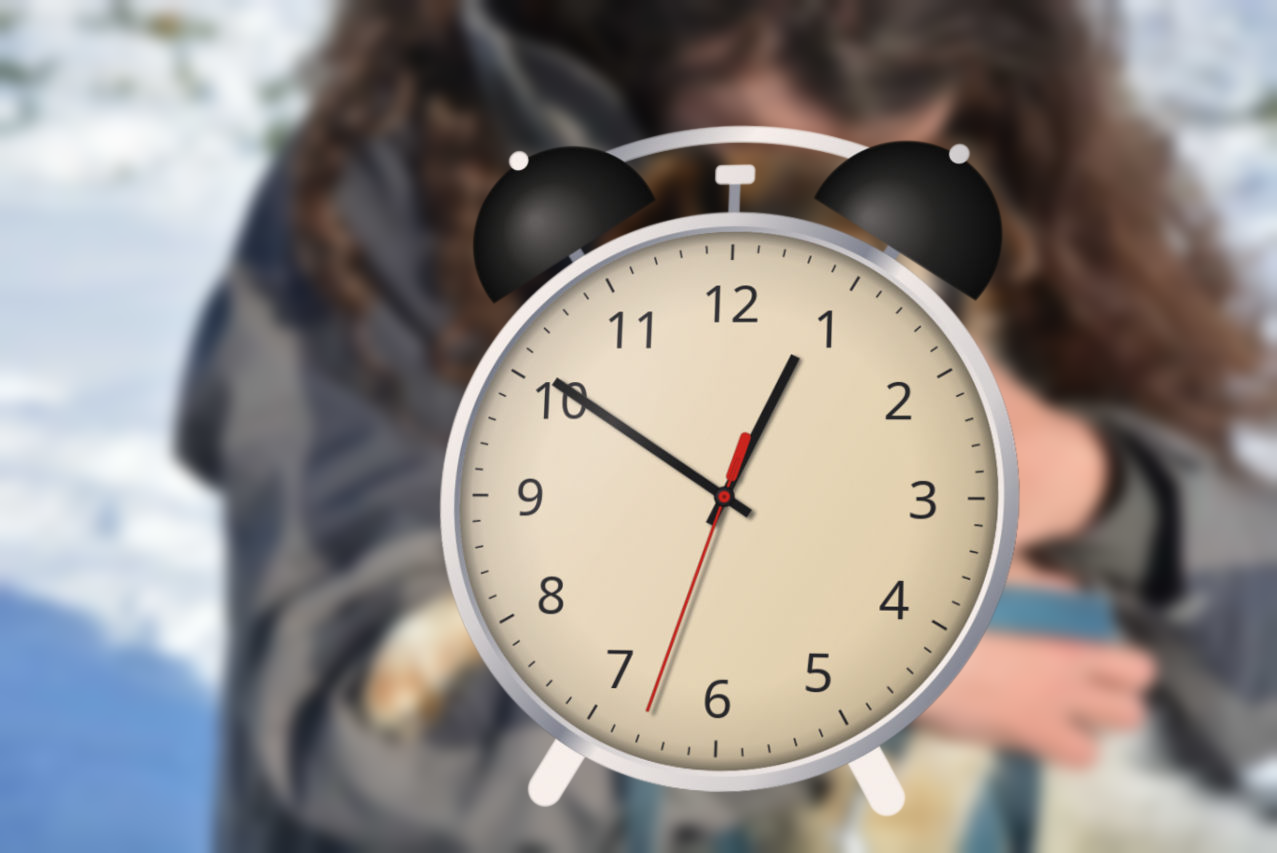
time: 12:50:33
